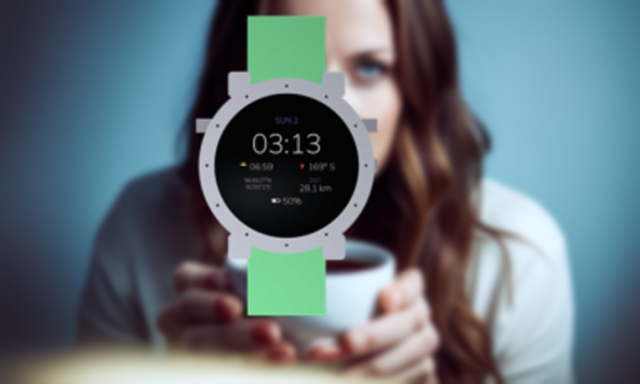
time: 3:13
